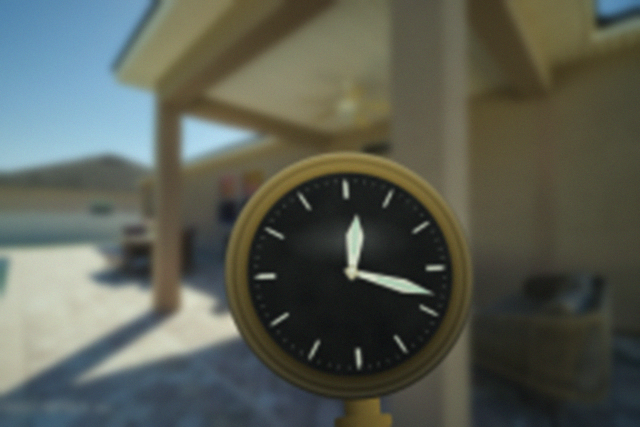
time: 12:18
